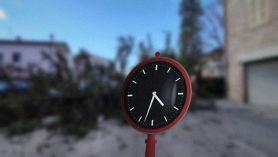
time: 4:33
